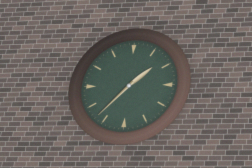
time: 1:37
